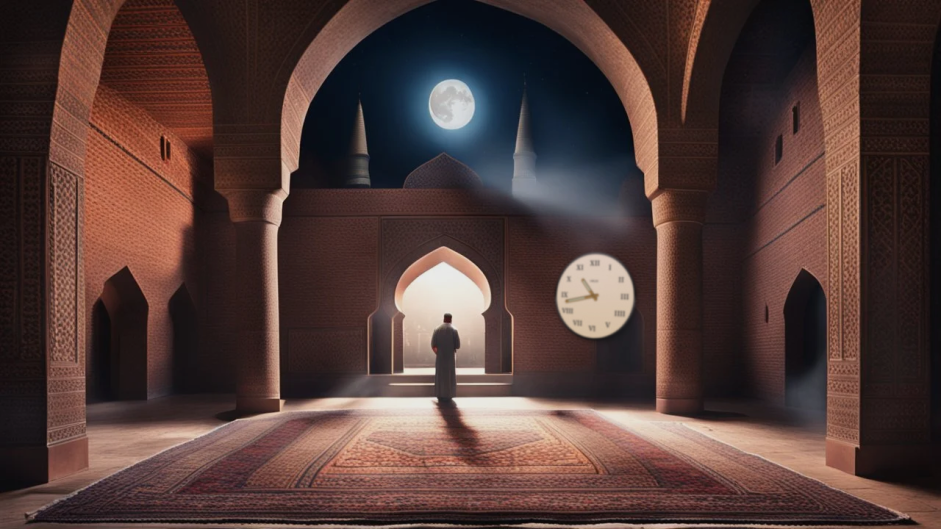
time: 10:43
